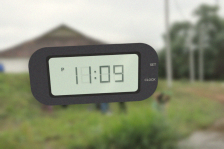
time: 11:09
